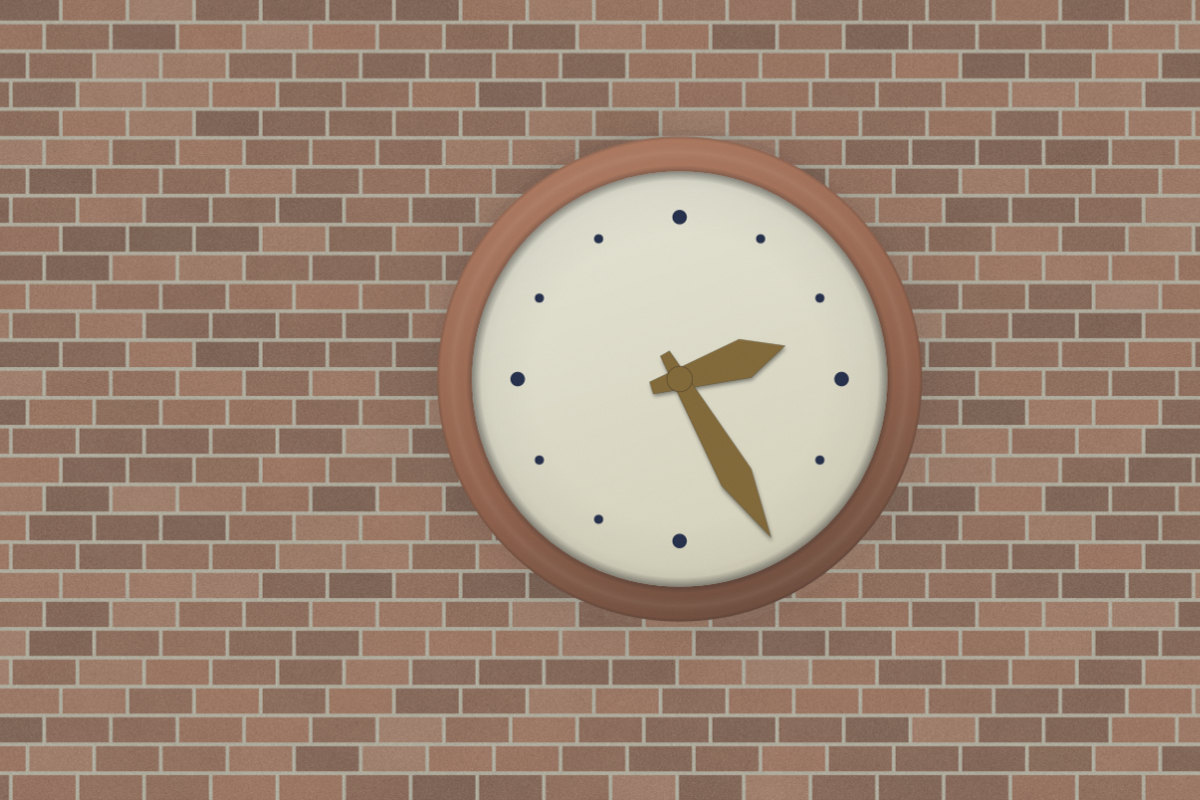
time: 2:25
